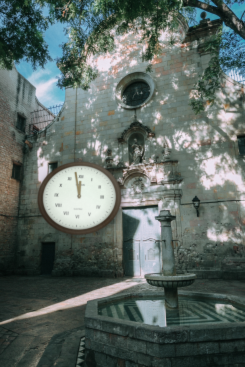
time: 11:58
